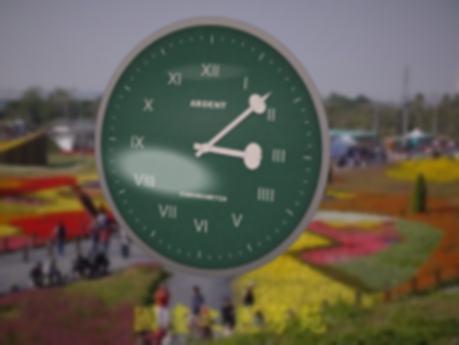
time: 3:08
